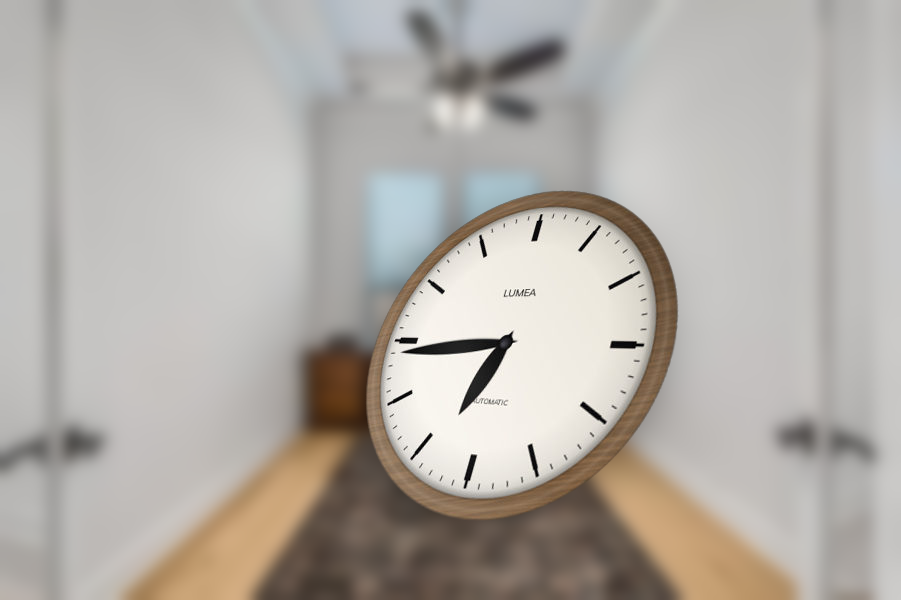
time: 6:44
